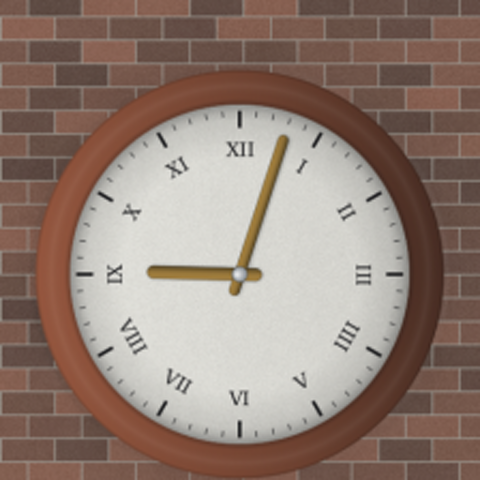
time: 9:03
